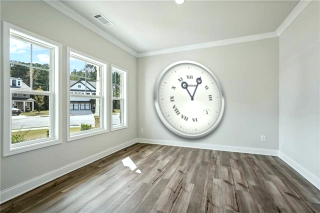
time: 11:05
